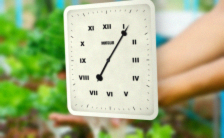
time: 7:06
